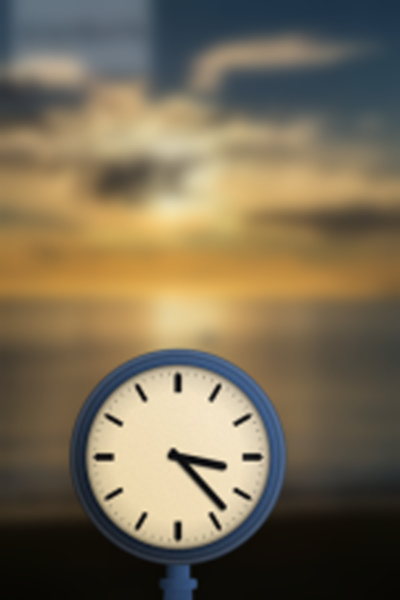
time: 3:23
